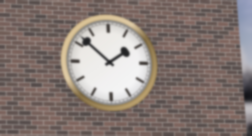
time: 1:52
